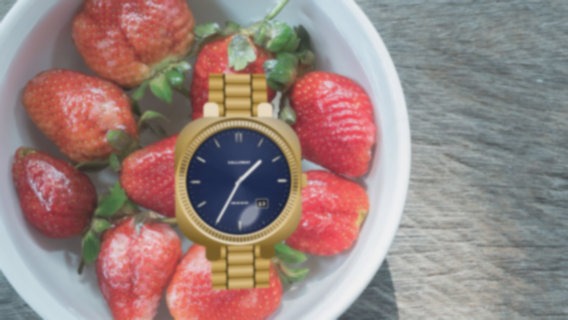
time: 1:35
